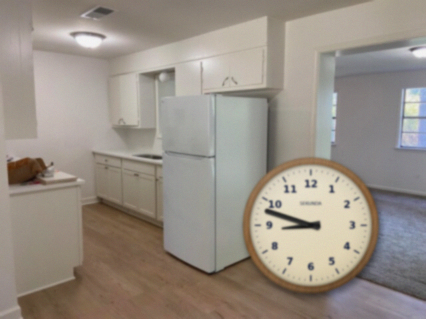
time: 8:48
